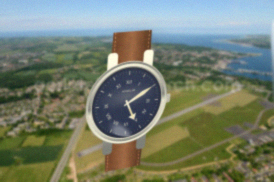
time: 5:10
